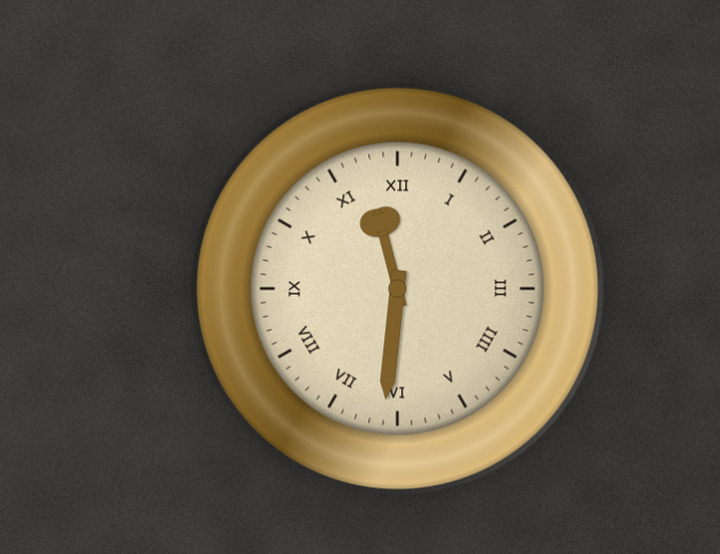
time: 11:31
